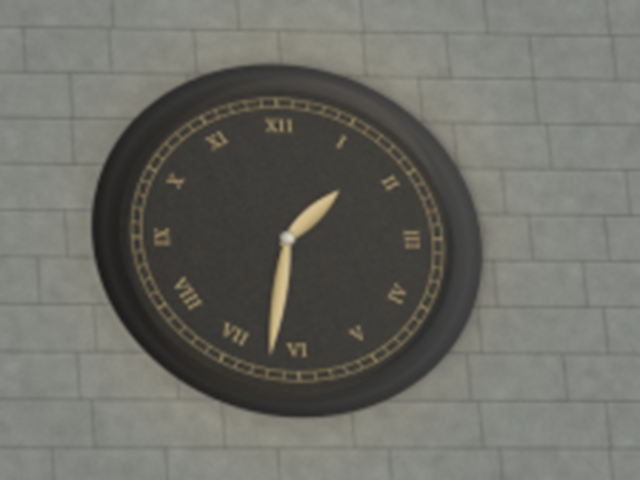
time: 1:32
